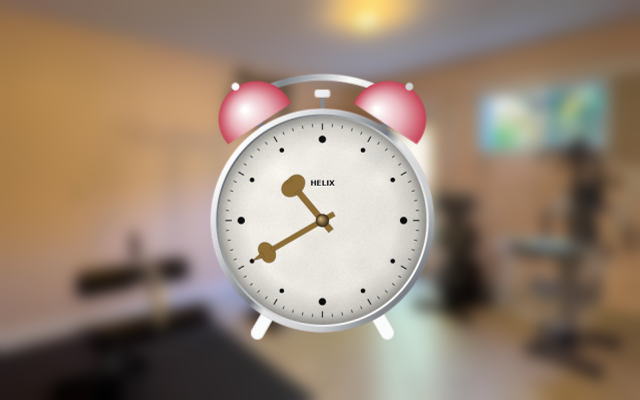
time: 10:40
